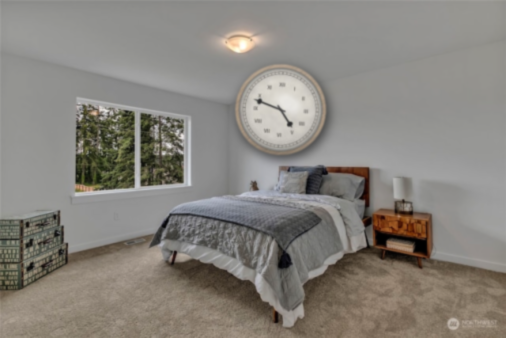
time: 4:48
